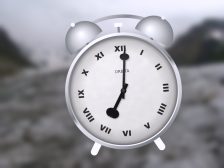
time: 7:01
